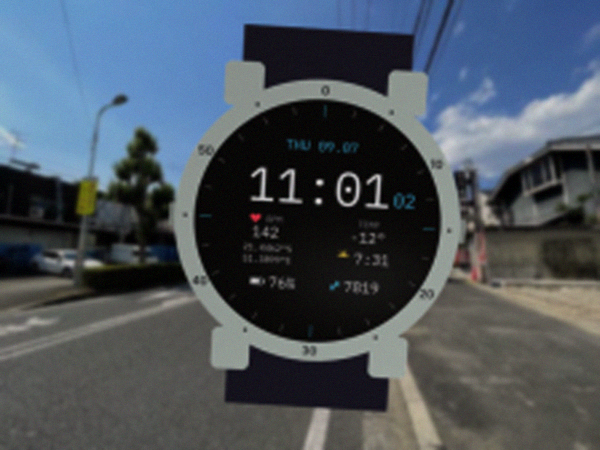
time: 11:01
